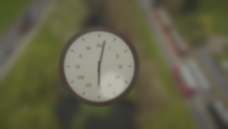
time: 6:02
